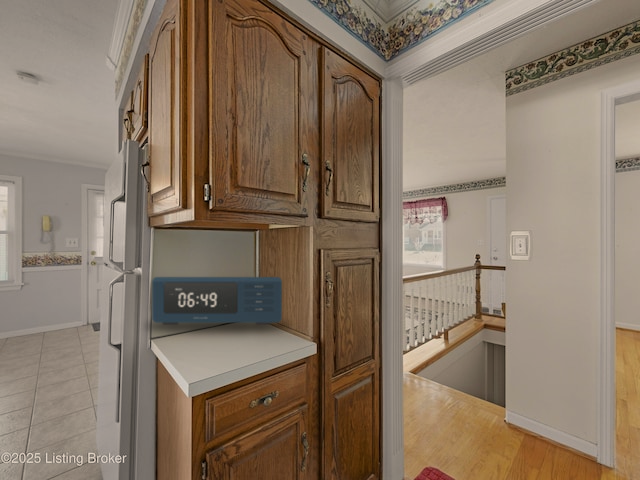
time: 6:49
